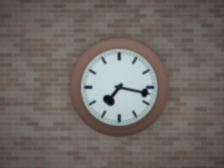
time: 7:17
